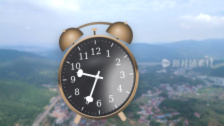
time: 9:34
